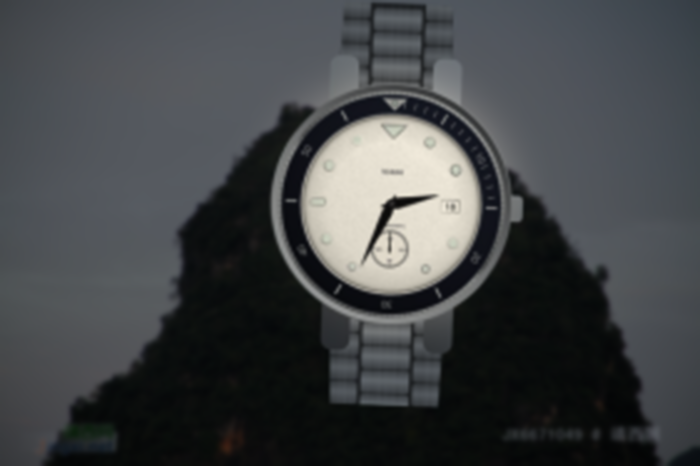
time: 2:34
